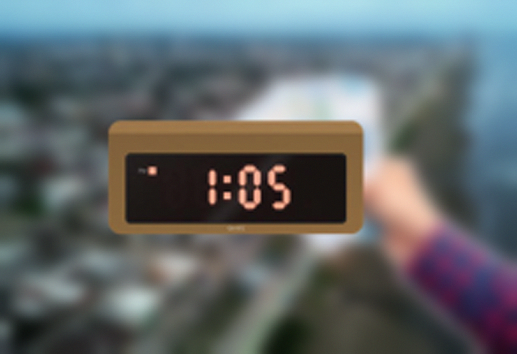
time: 1:05
